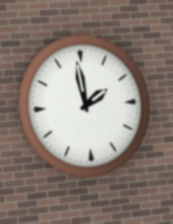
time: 1:59
